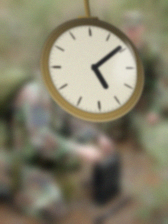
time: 5:09
